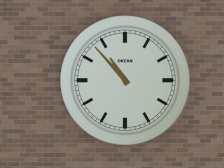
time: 10:53
